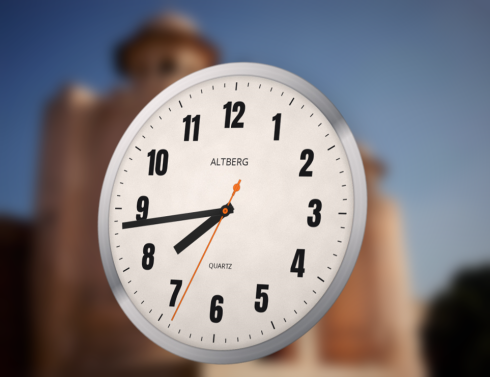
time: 7:43:34
